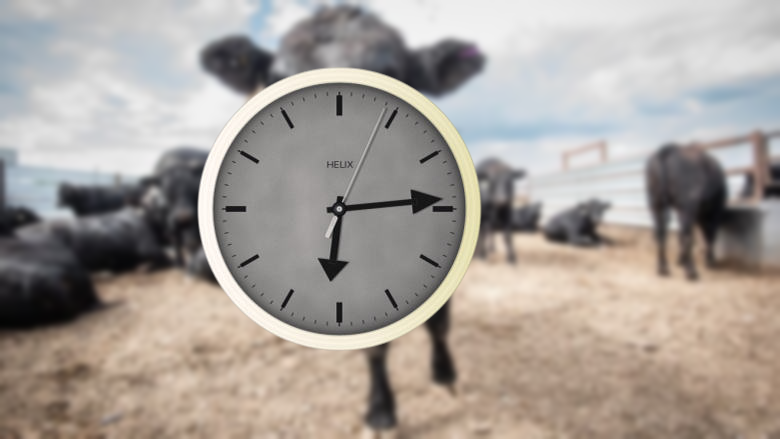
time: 6:14:04
